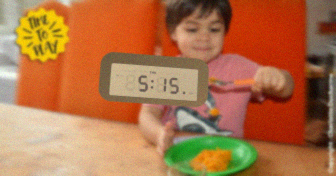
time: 5:15
